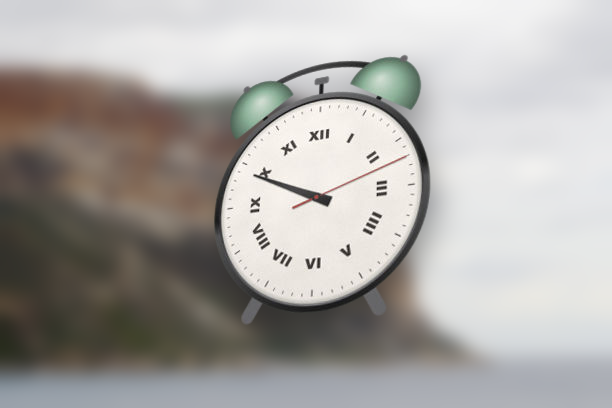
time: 9:49:12
